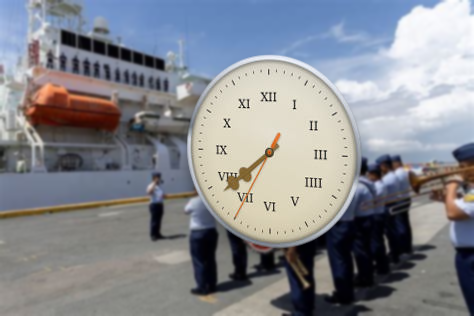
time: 7:38:35
